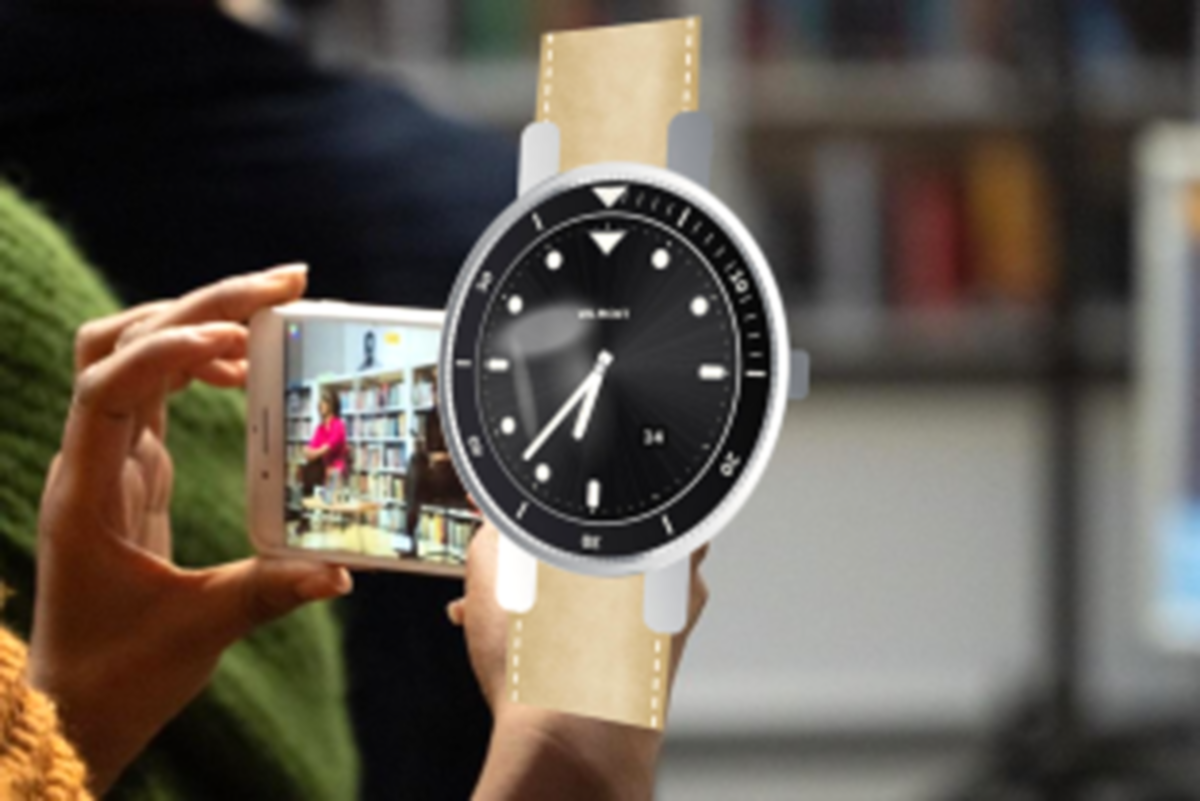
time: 6:37
